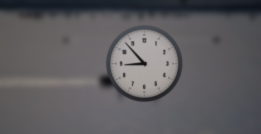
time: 8:53
